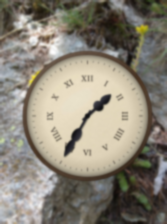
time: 1:35
